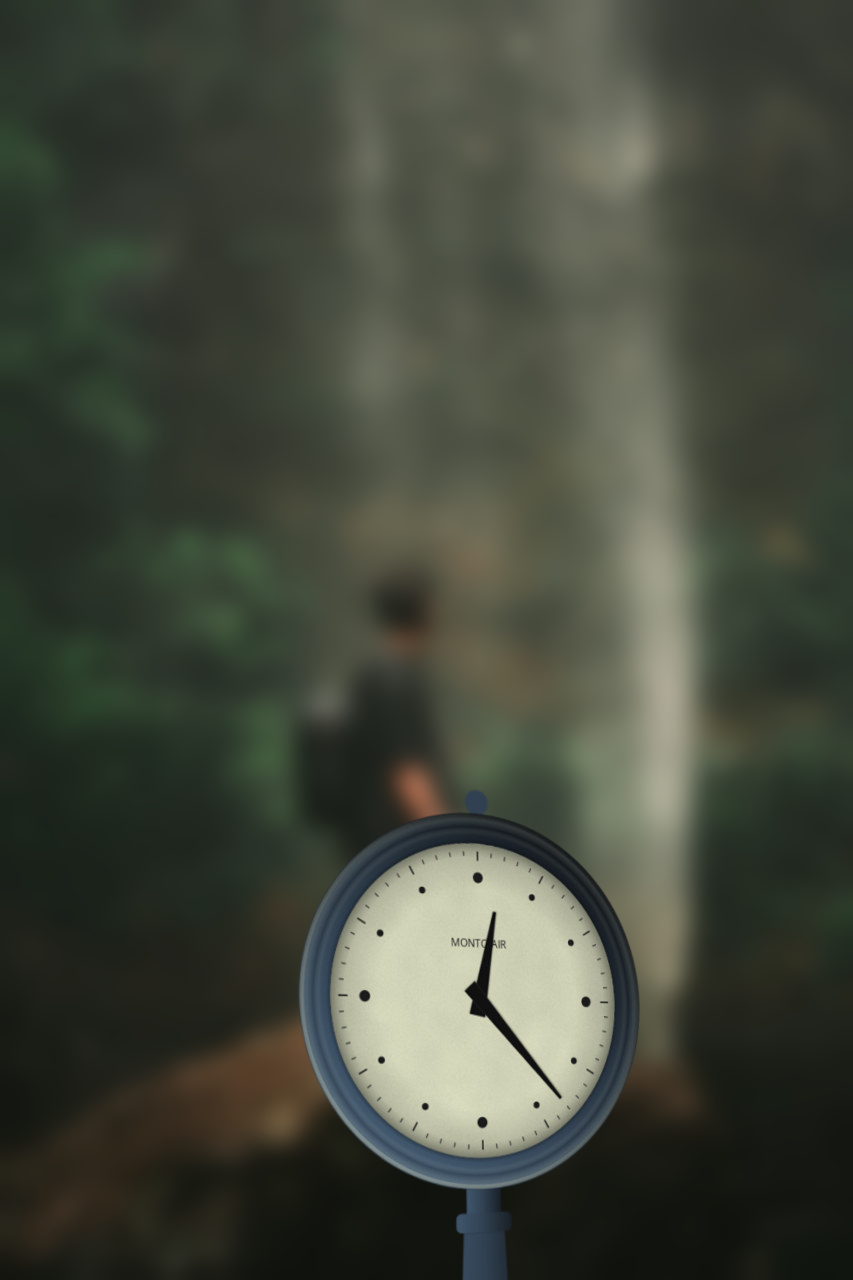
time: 12:23
